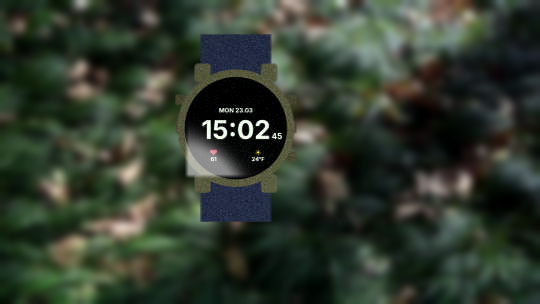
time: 15:02:45
